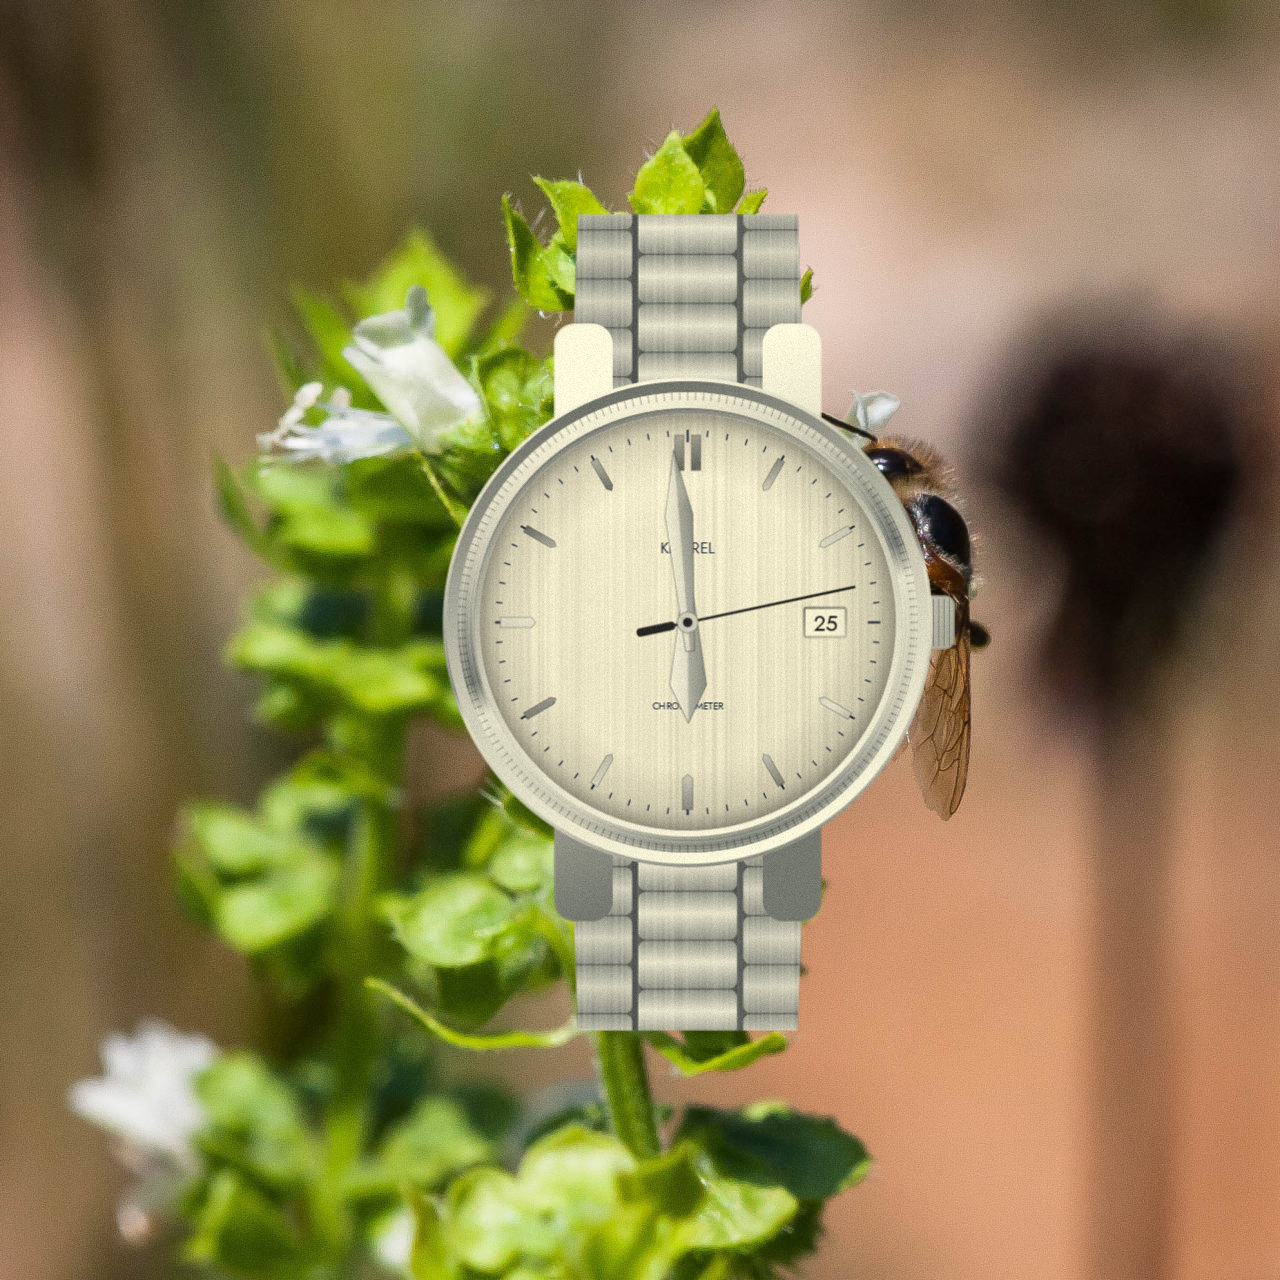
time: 5:59:13
